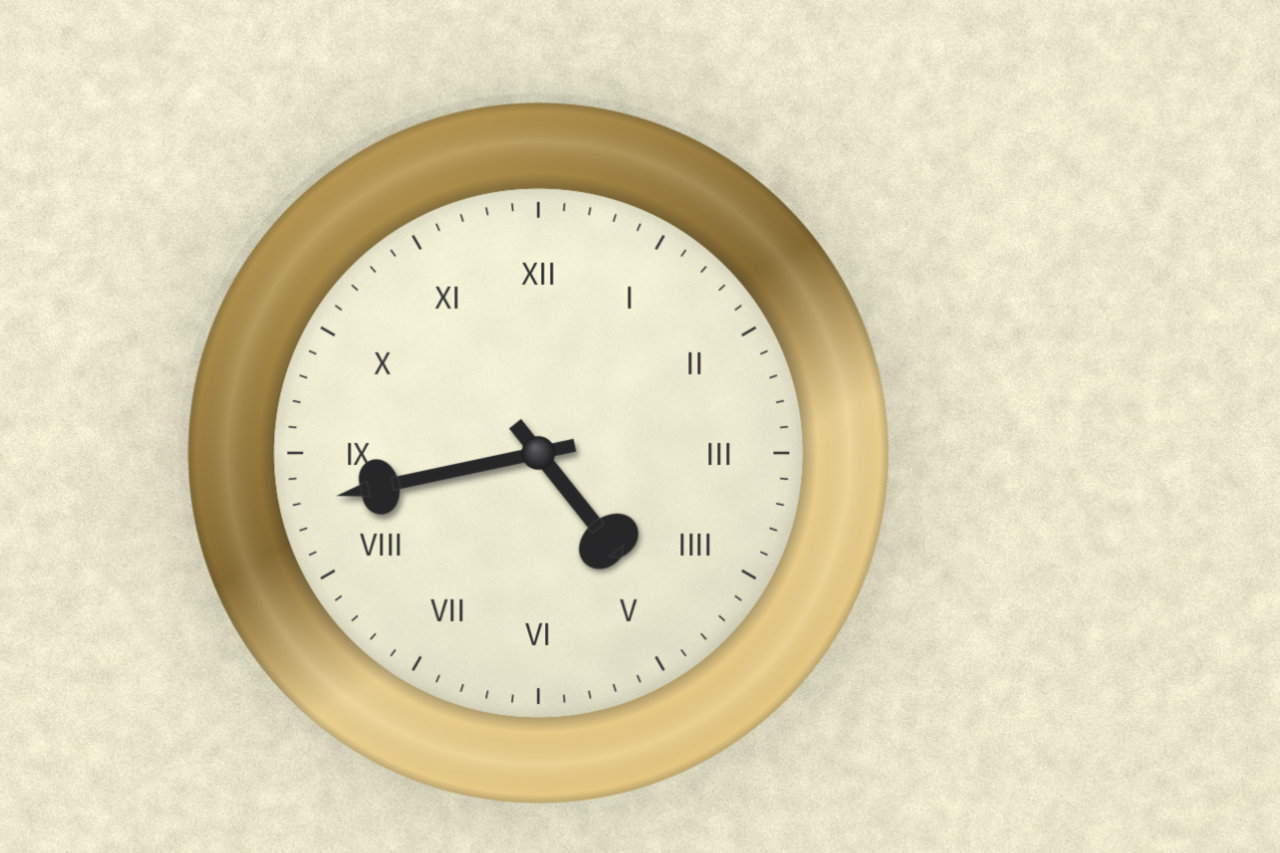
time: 4:43
